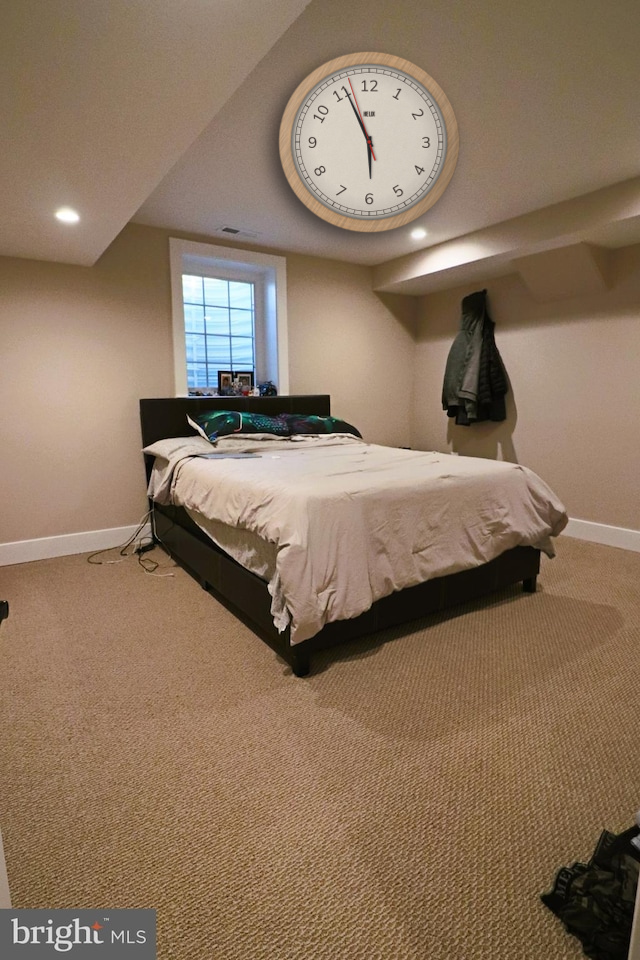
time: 5:55:57
